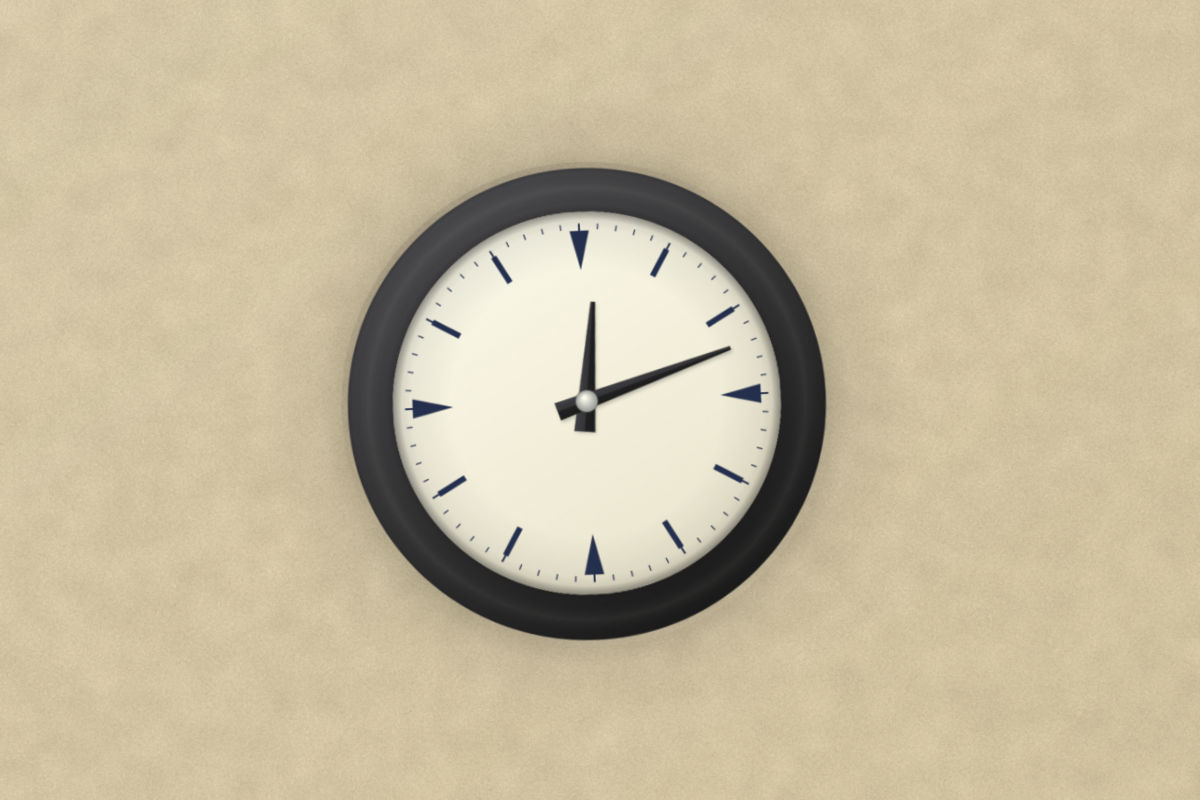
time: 12:12
